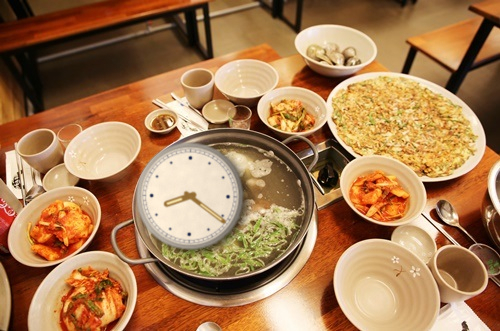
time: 8:21
